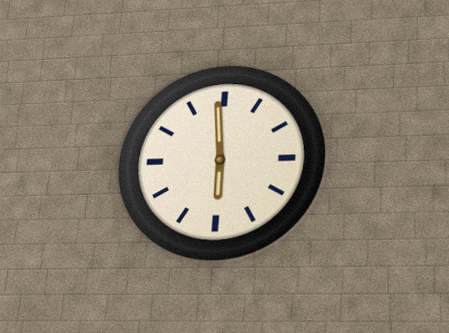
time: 5:59
